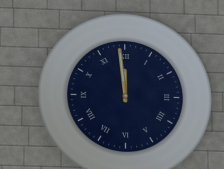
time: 11:59
